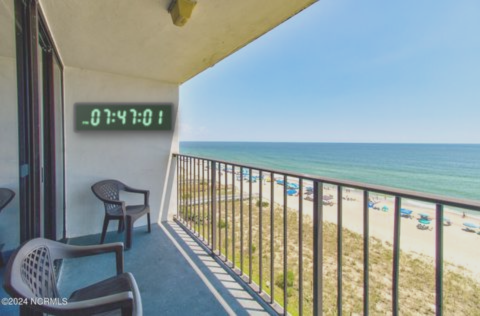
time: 7:47:01
